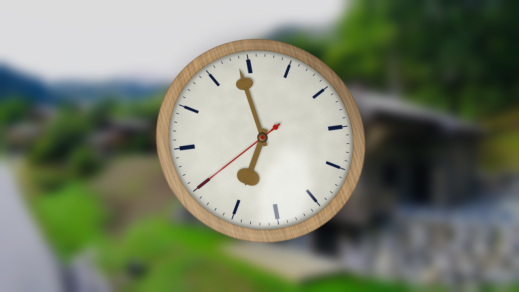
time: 6:58:40
